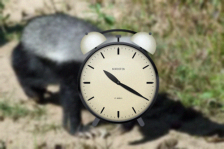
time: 10:20
